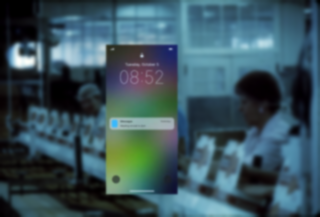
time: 8:52
